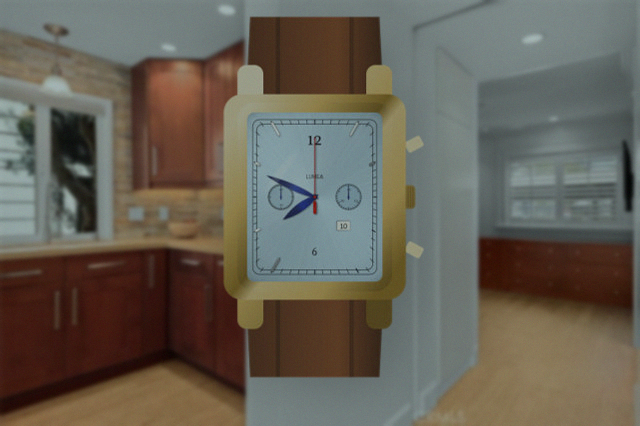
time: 7:49
